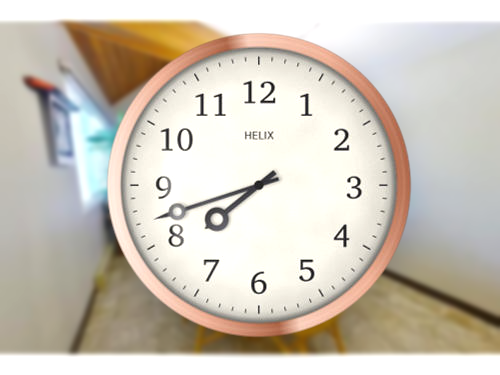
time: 7:42
